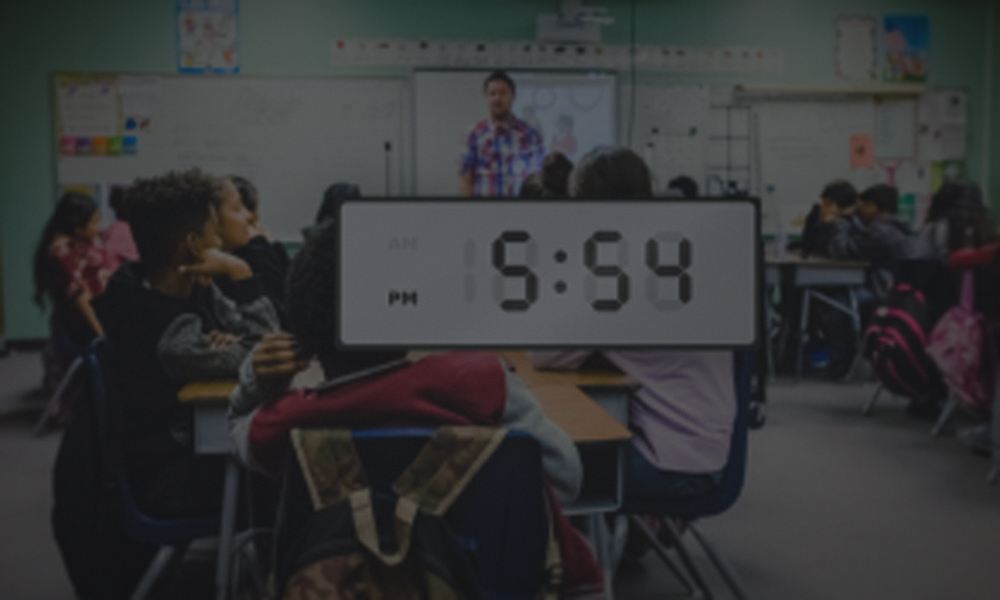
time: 5:54
